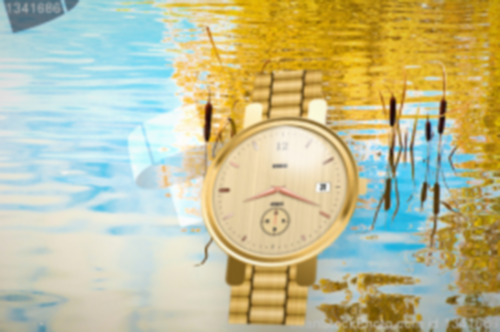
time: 8:19
